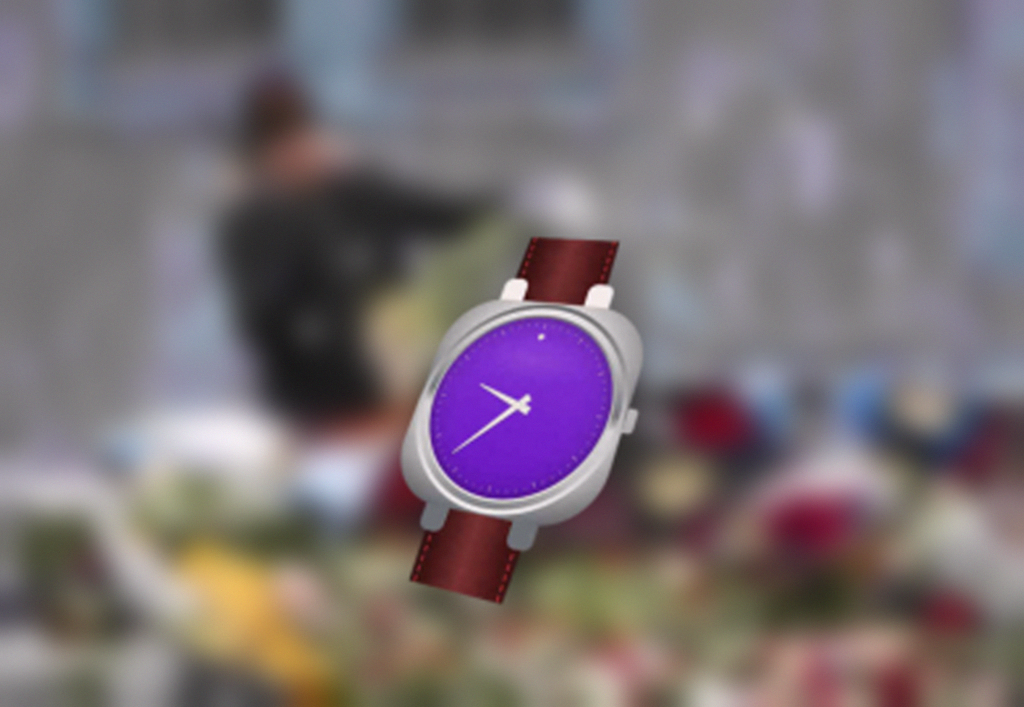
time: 9:37
